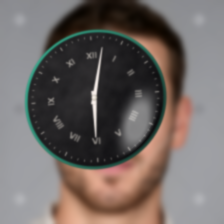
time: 6:02
